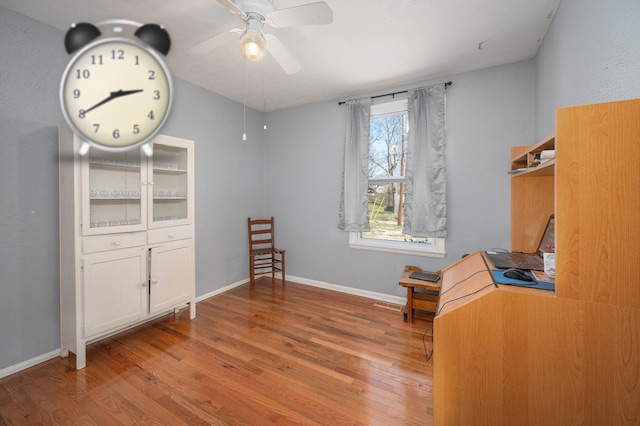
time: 2:40
